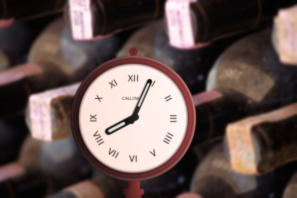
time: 8:04
